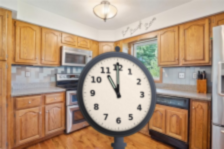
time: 11:00
